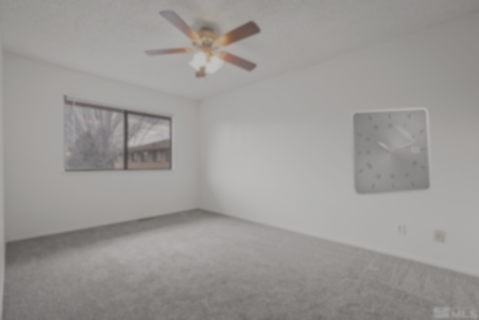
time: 10:12
